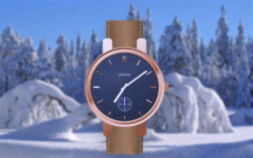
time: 7:09
